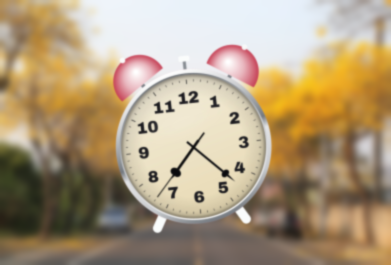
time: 7:22:37
